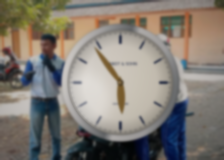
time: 5:54
